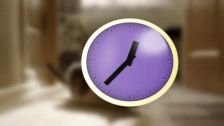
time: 12:37
